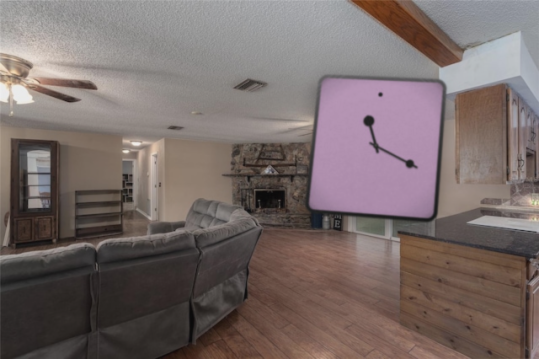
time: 11:19
